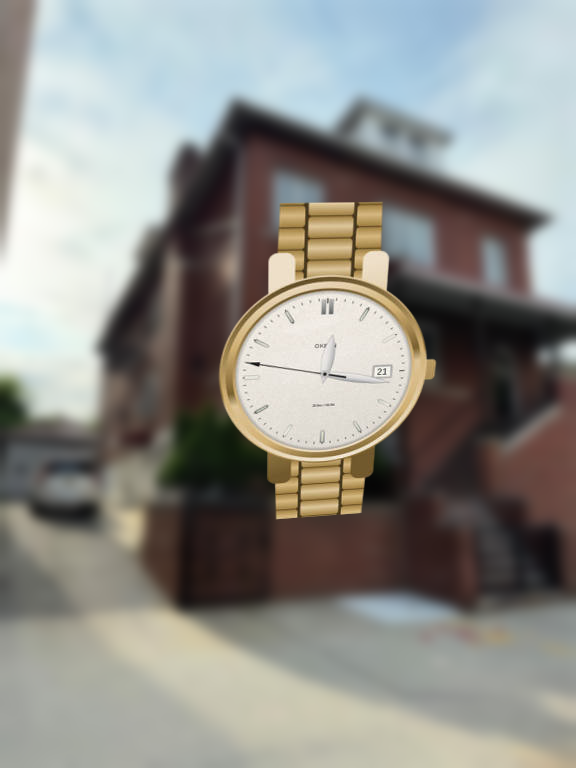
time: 12:16:47
